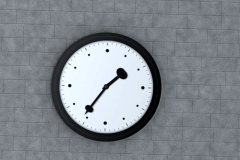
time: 1:36
